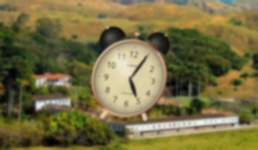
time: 5:05
